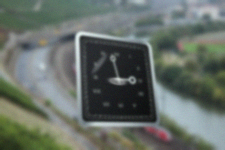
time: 2:58
